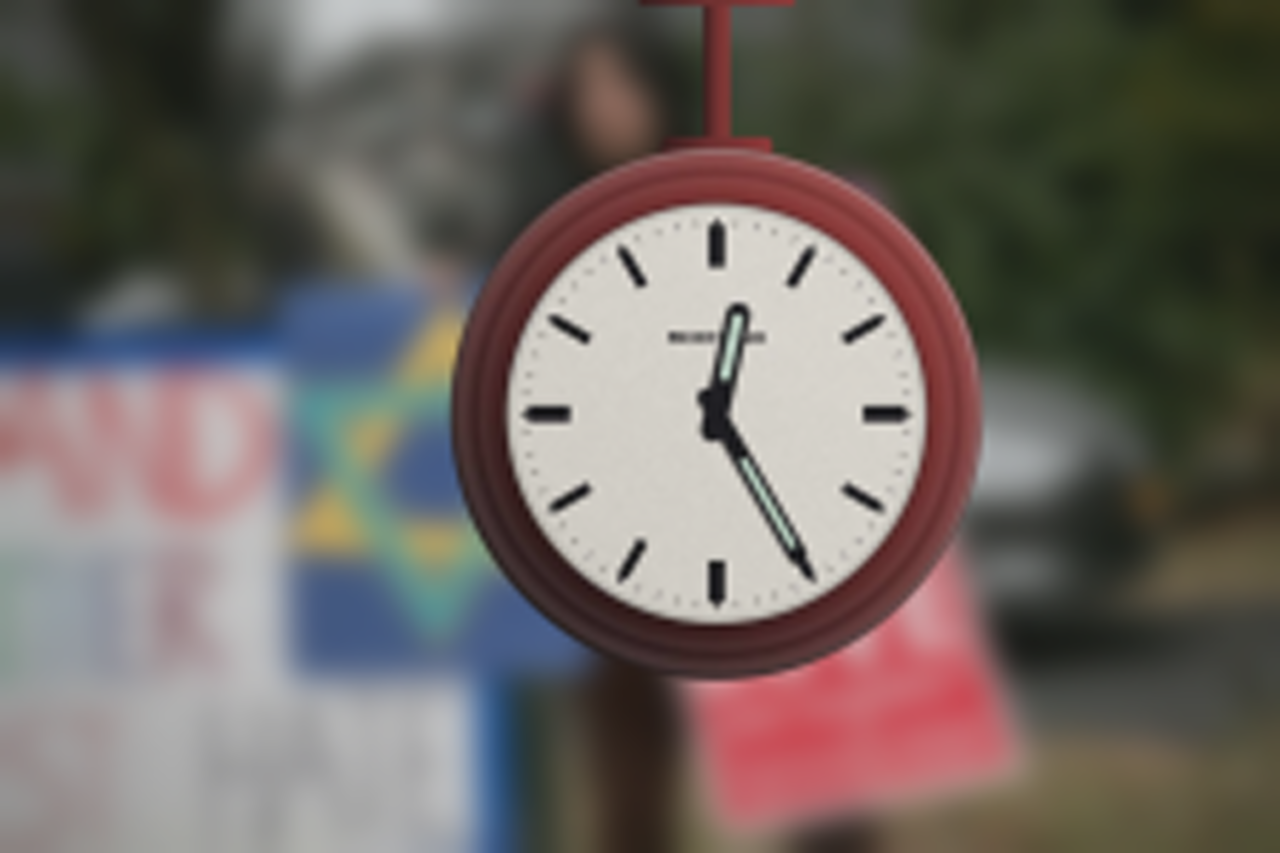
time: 12:25
